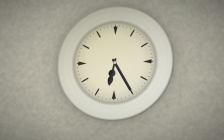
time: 6:25
